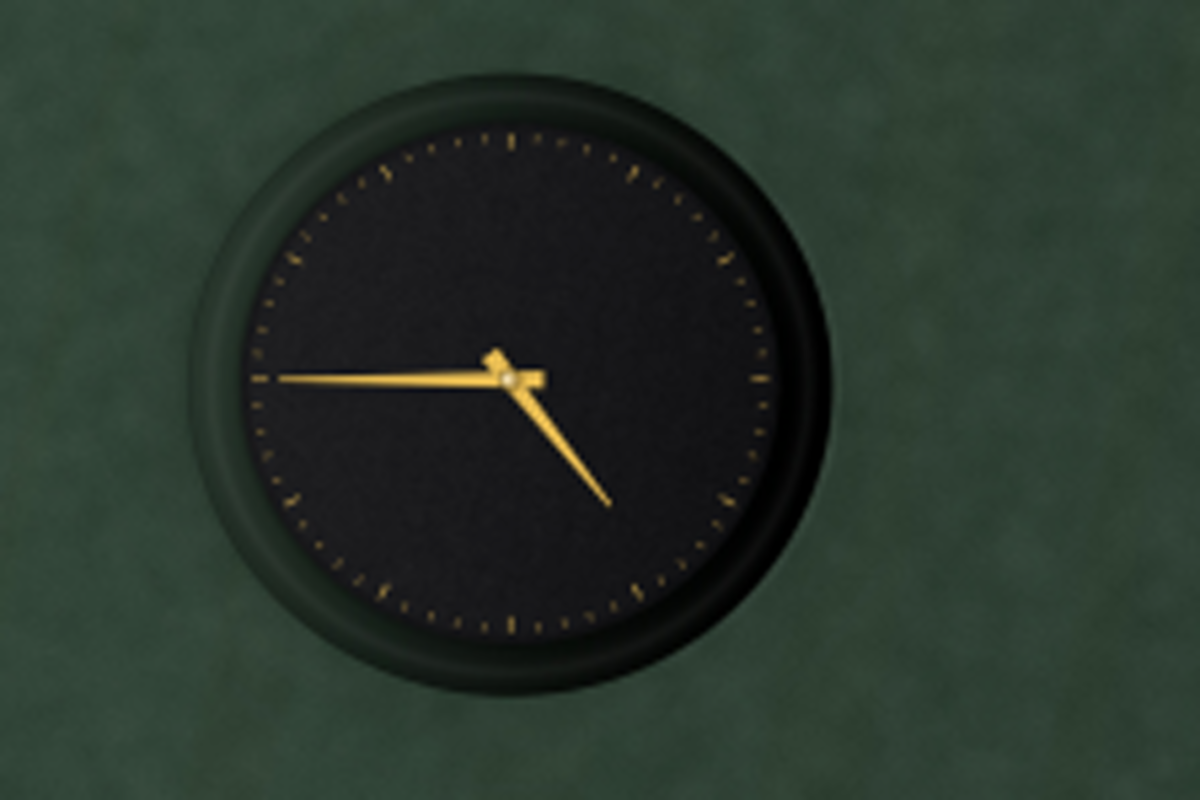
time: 4:45
